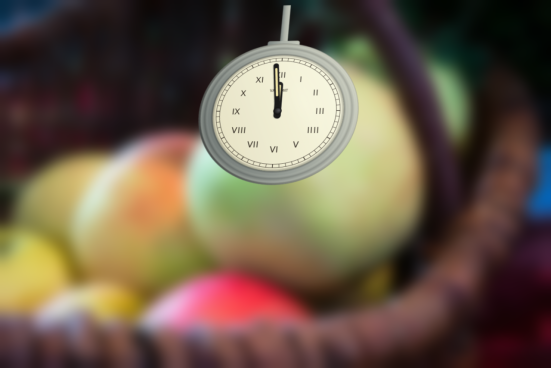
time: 11:59
